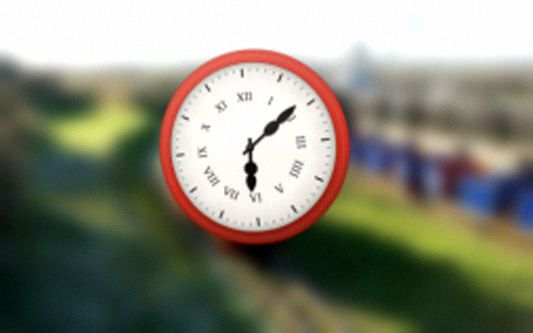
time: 6:09
